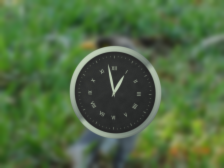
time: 12:58
